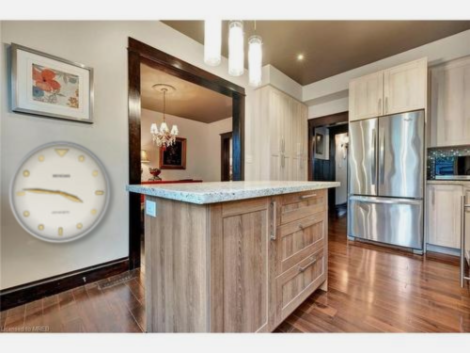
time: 3:46
